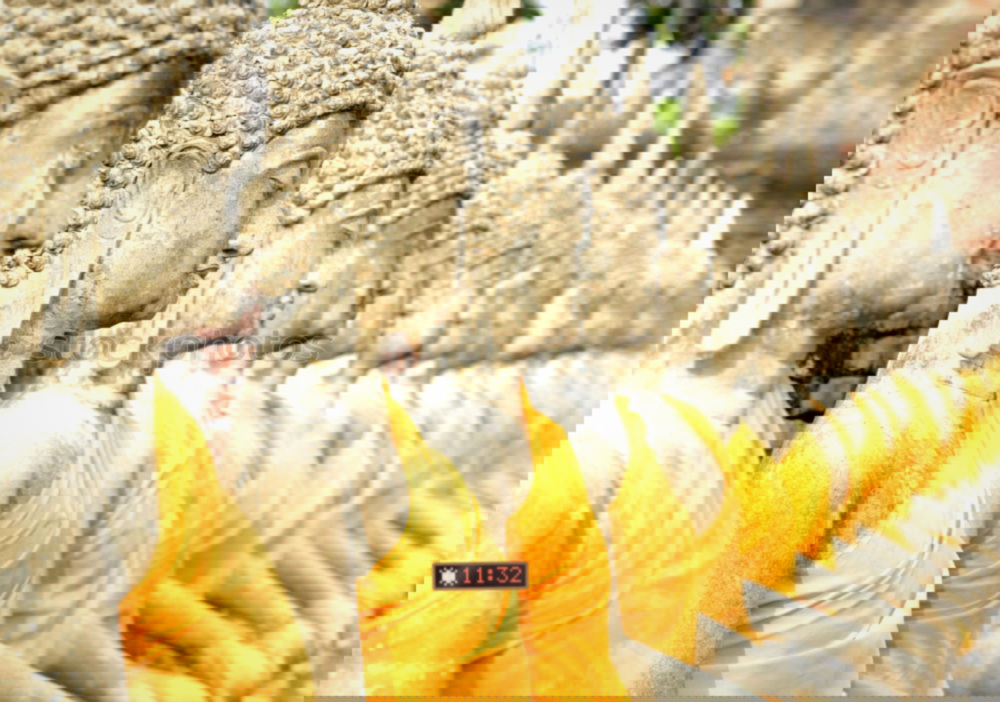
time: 11:32
